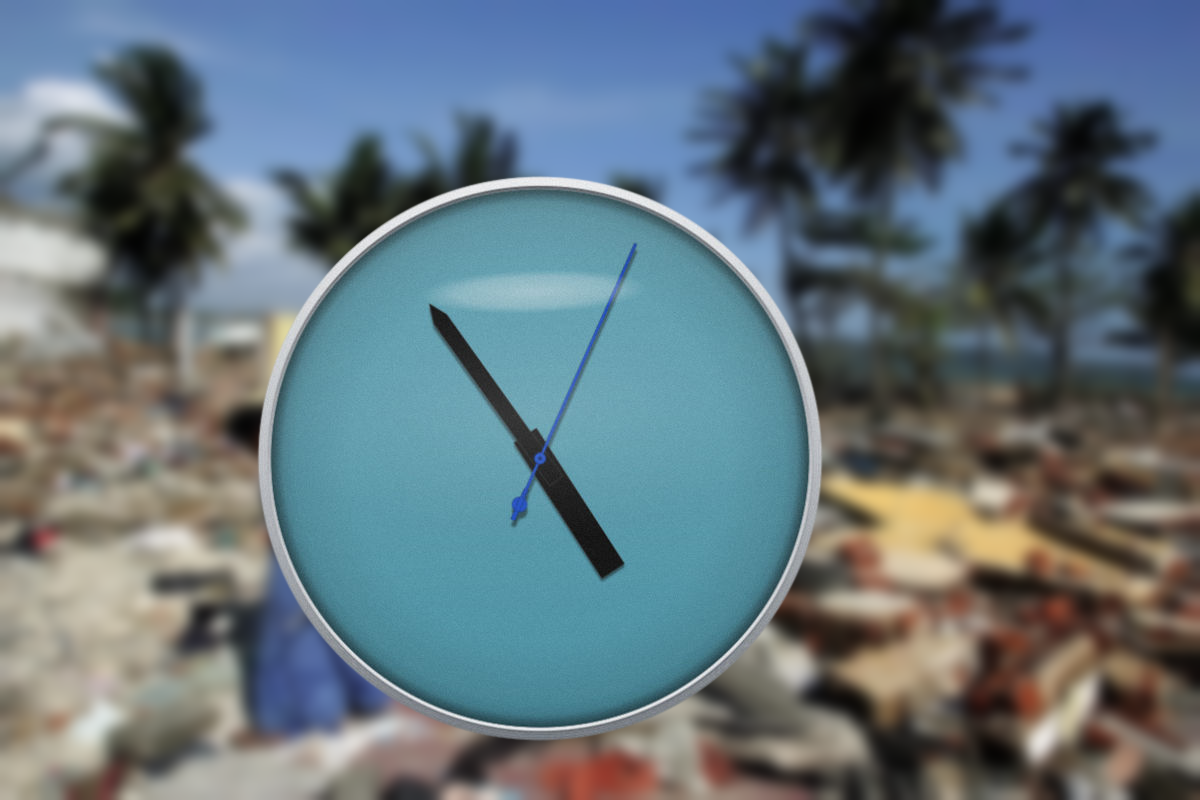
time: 4:54:04
